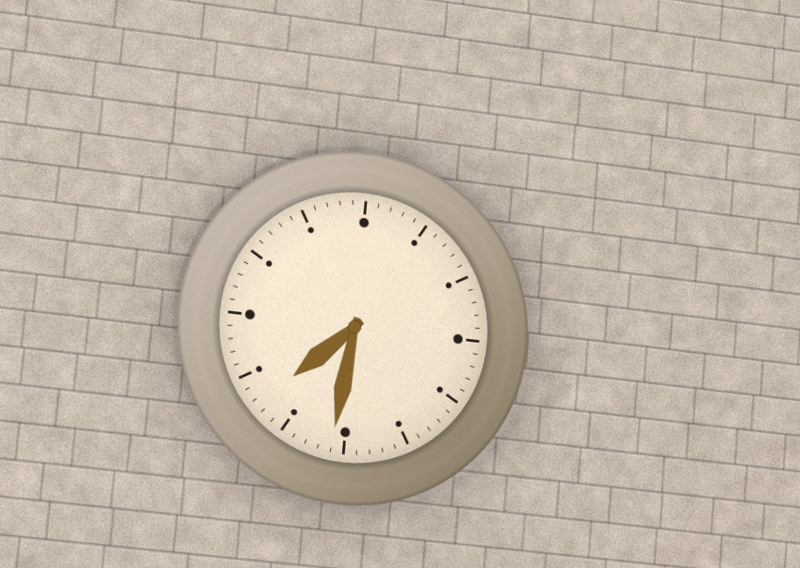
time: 7:31
